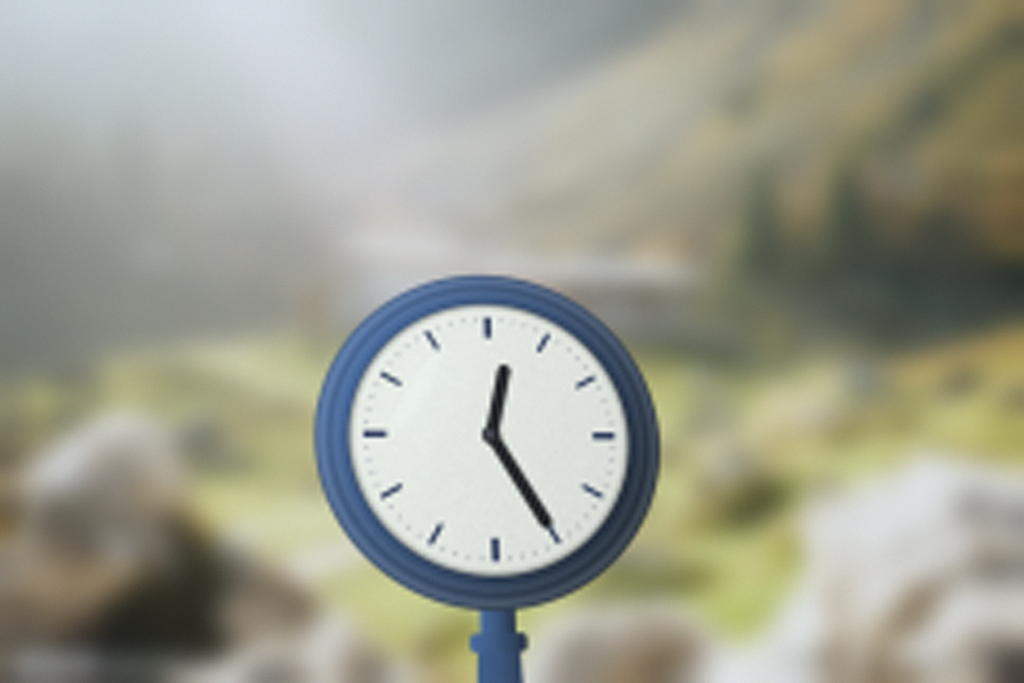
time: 12:25
